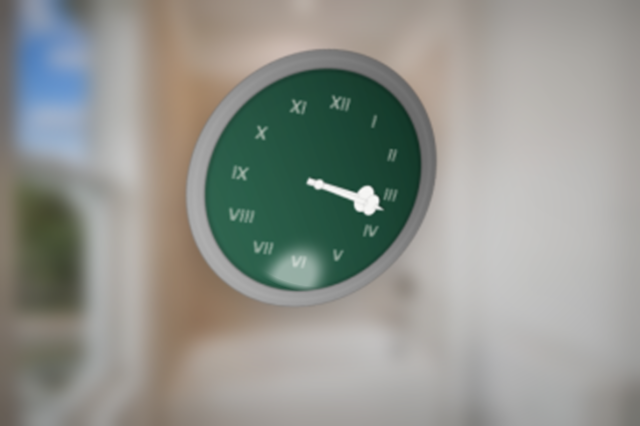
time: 3:17
